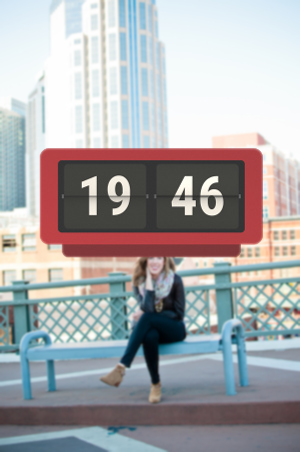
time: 19:46
